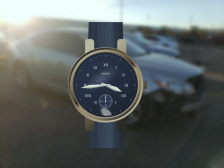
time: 3:44
